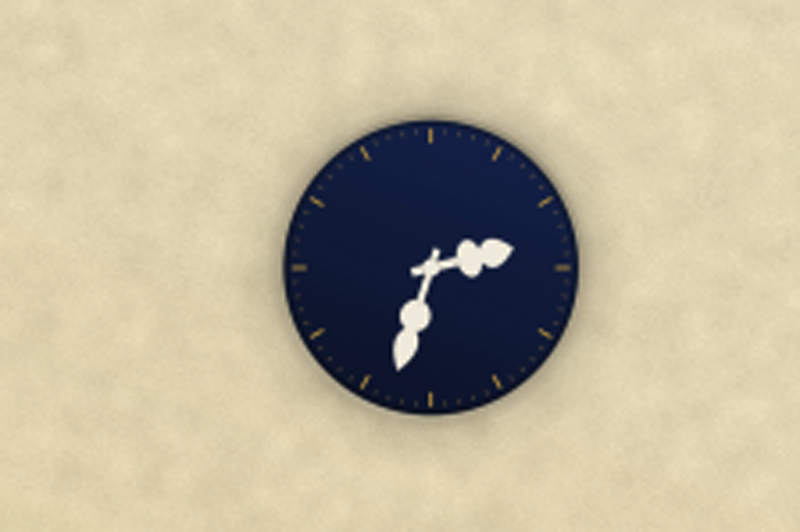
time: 2:33
